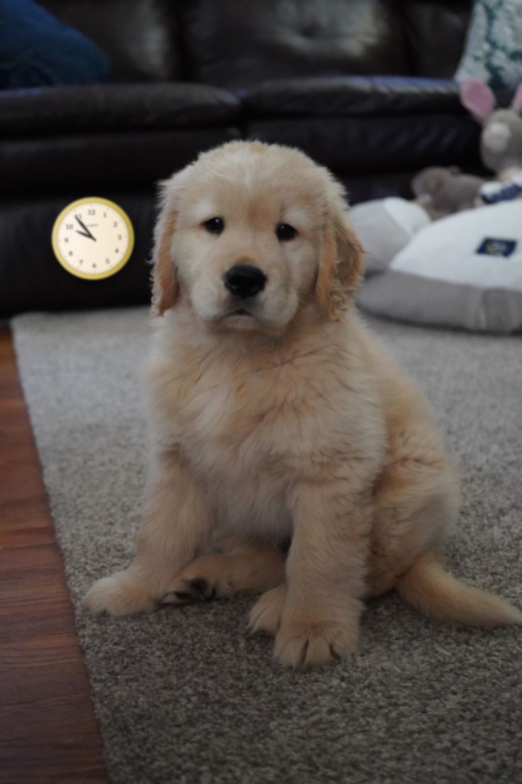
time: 9:54
